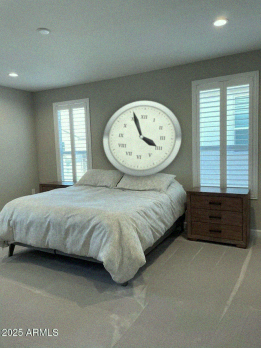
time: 3:56
